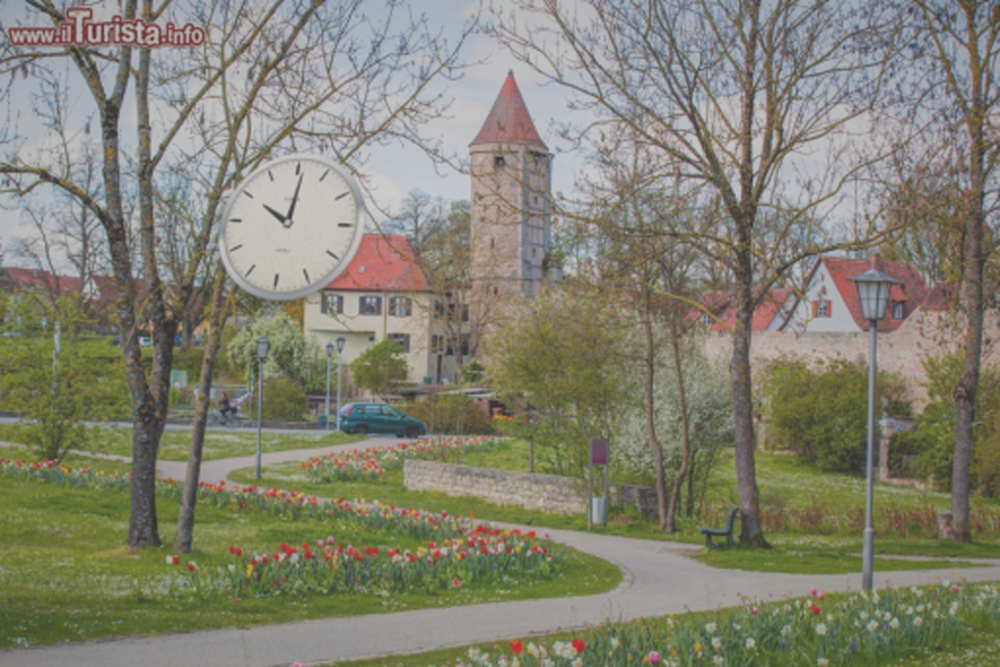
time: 10:01
